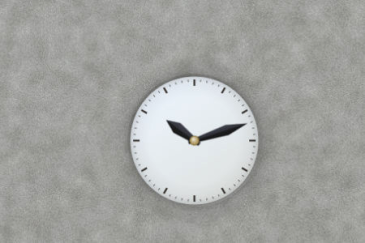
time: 10:12
